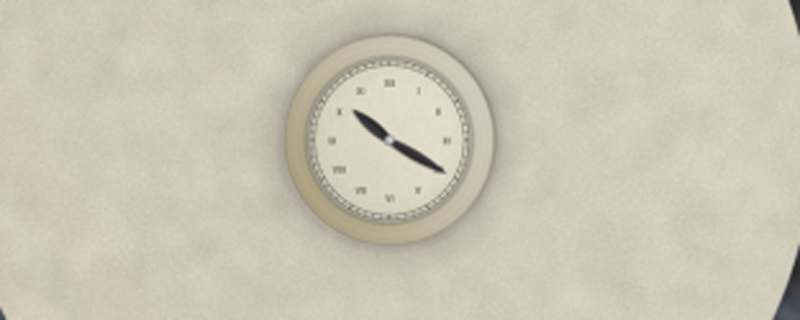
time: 10:20
